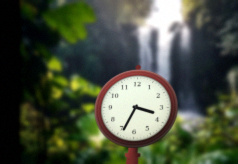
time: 3:34
